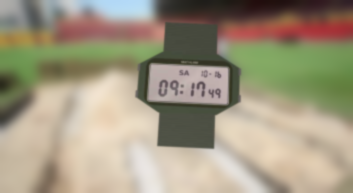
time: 9:17:49
